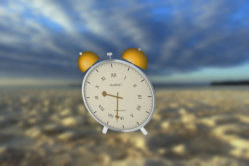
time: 9:32
